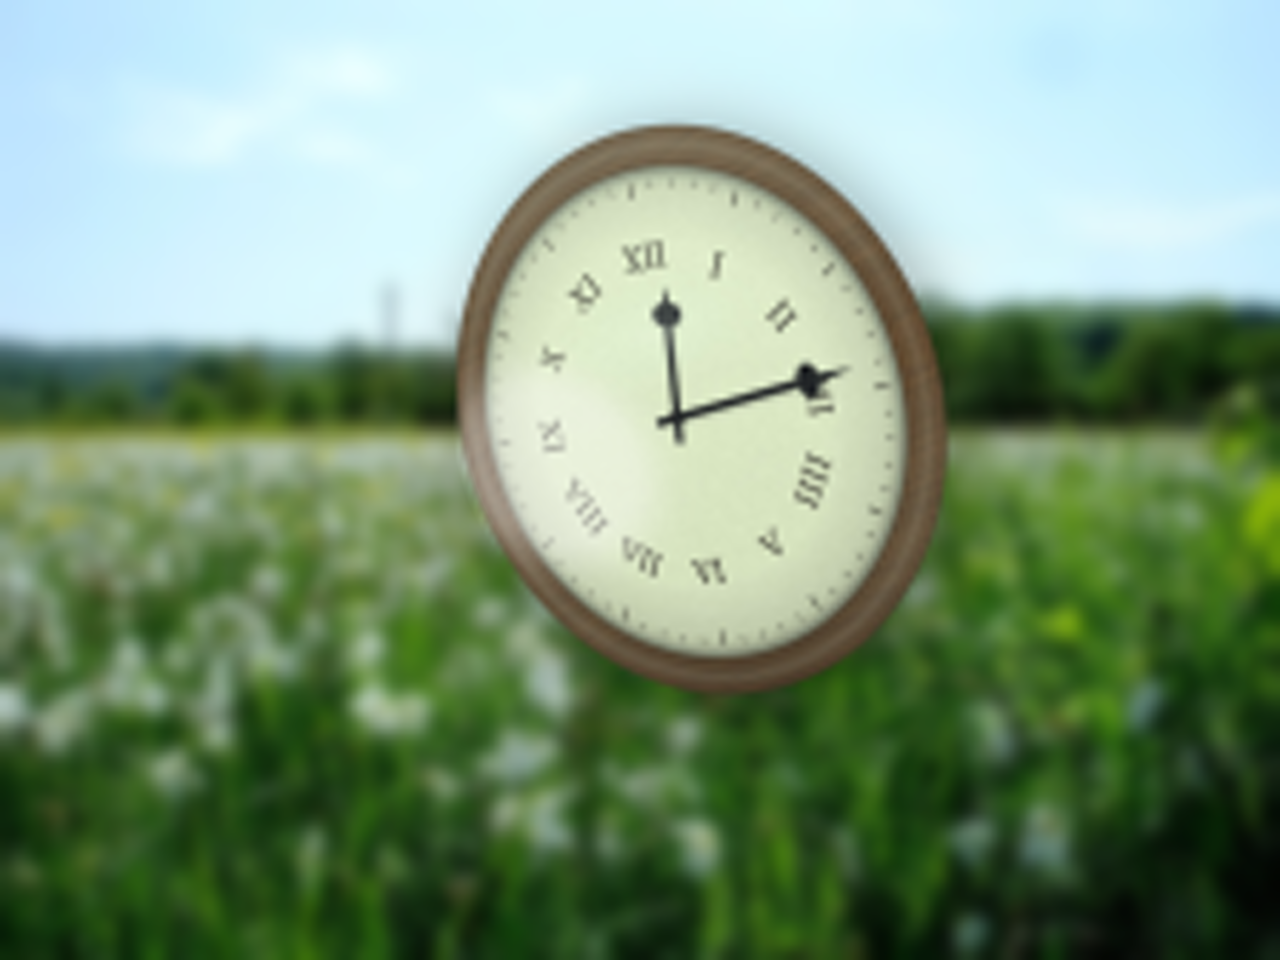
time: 12:14
